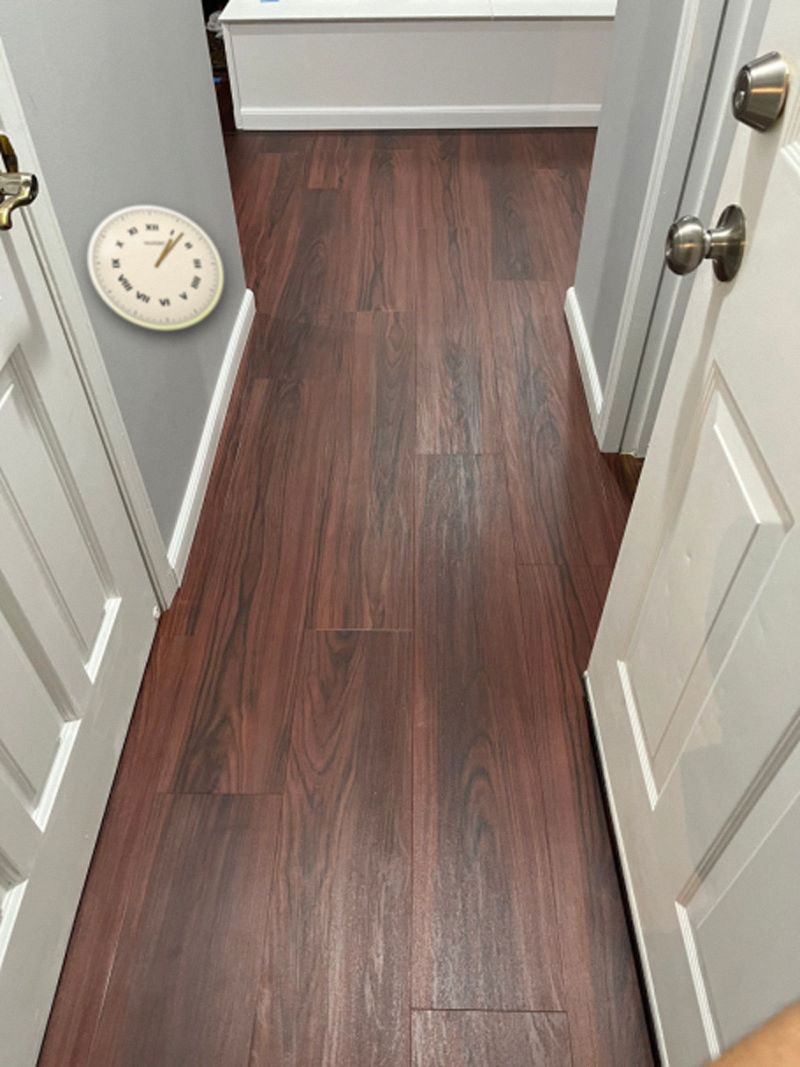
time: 1:07
